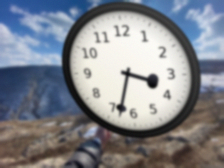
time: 3:33
